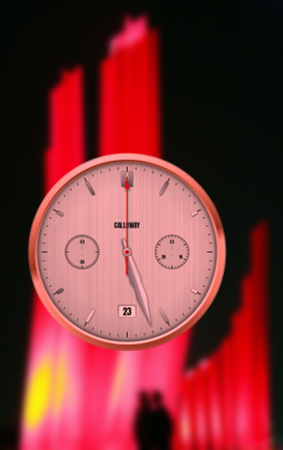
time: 5:27
